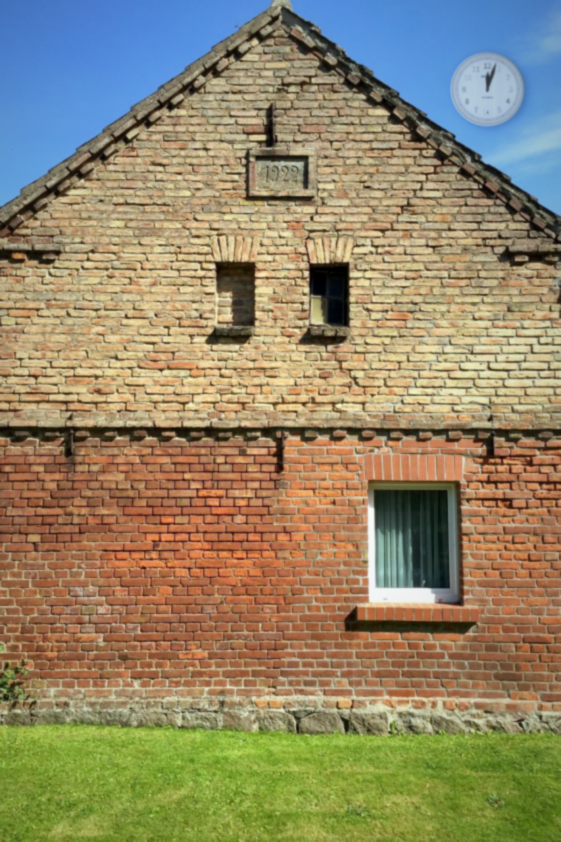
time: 12:03
